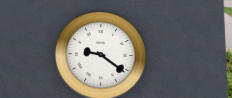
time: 9:21
